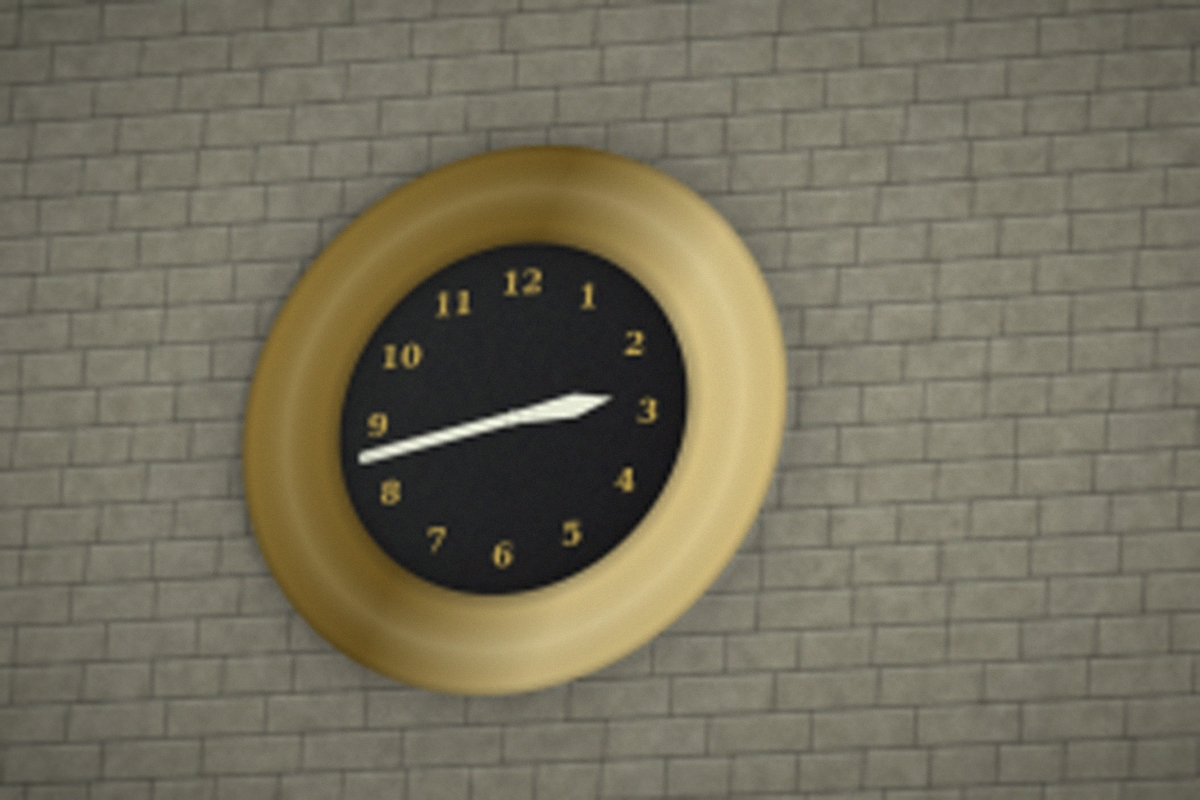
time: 2:43
